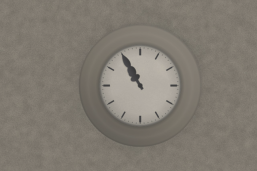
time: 10:55
